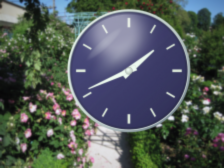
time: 1:41
